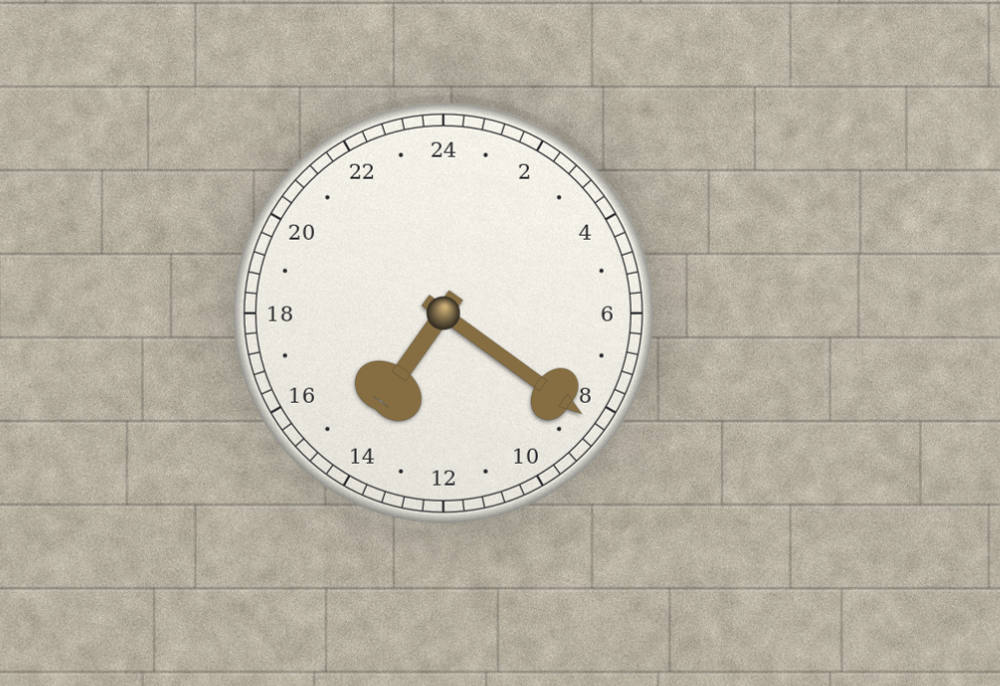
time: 14:21
